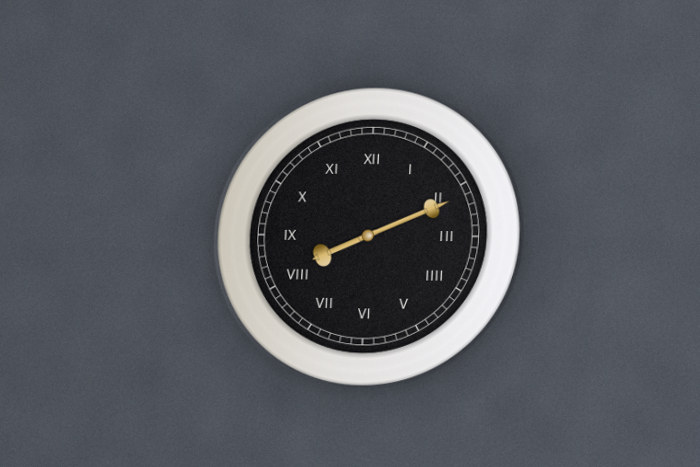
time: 8:11
